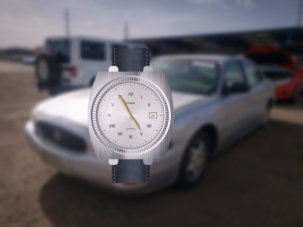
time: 4:55
